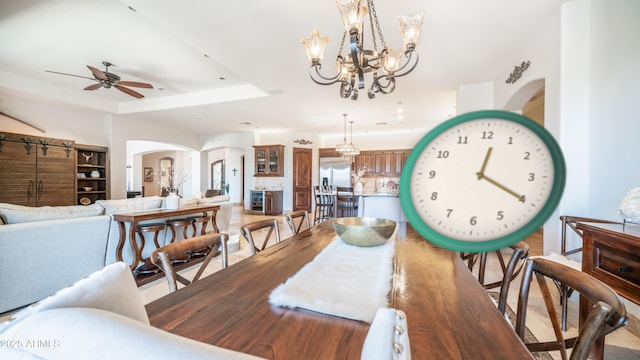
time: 12:20
